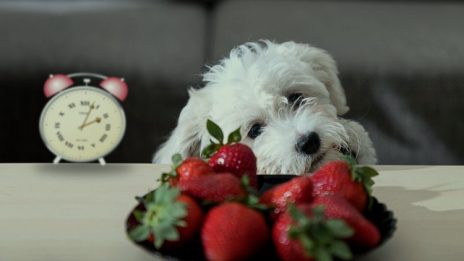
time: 2:03
